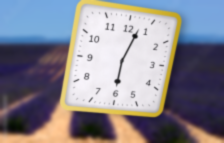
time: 6:03
